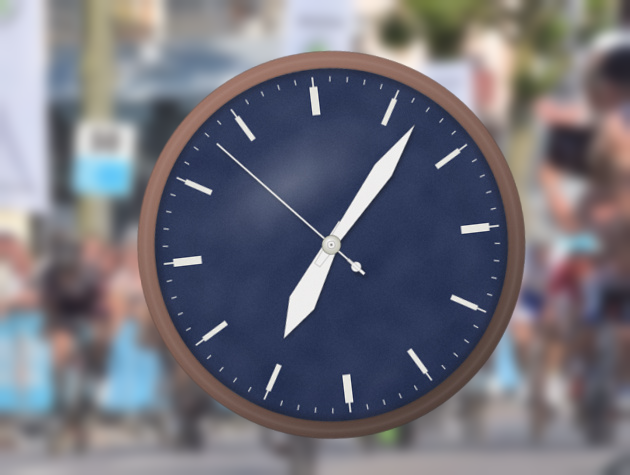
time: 7:06:53
